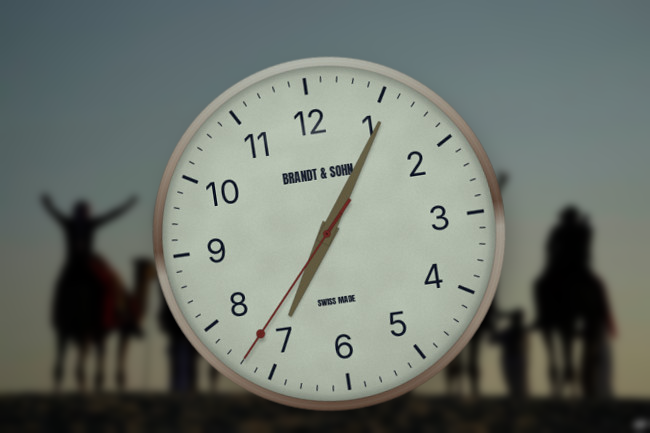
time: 7:05:37
